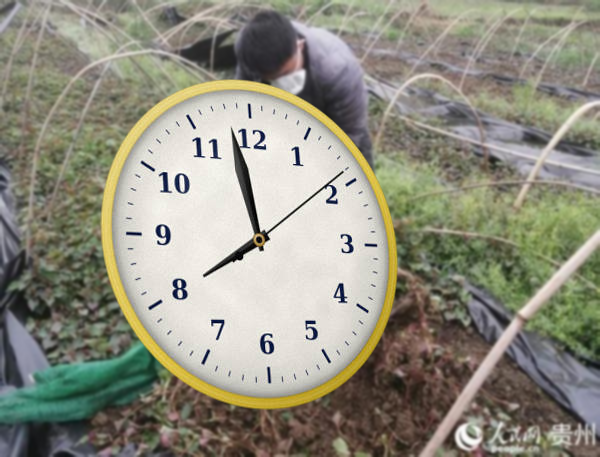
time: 7:58:09
